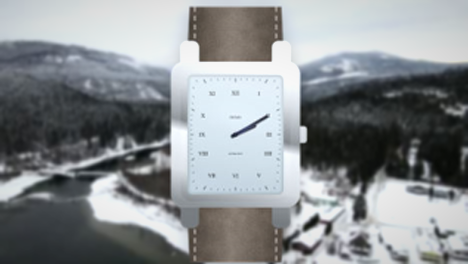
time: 2:10
